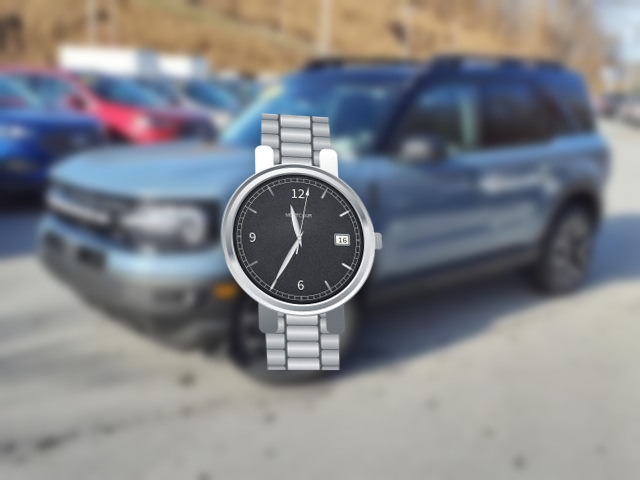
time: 11:35:02
